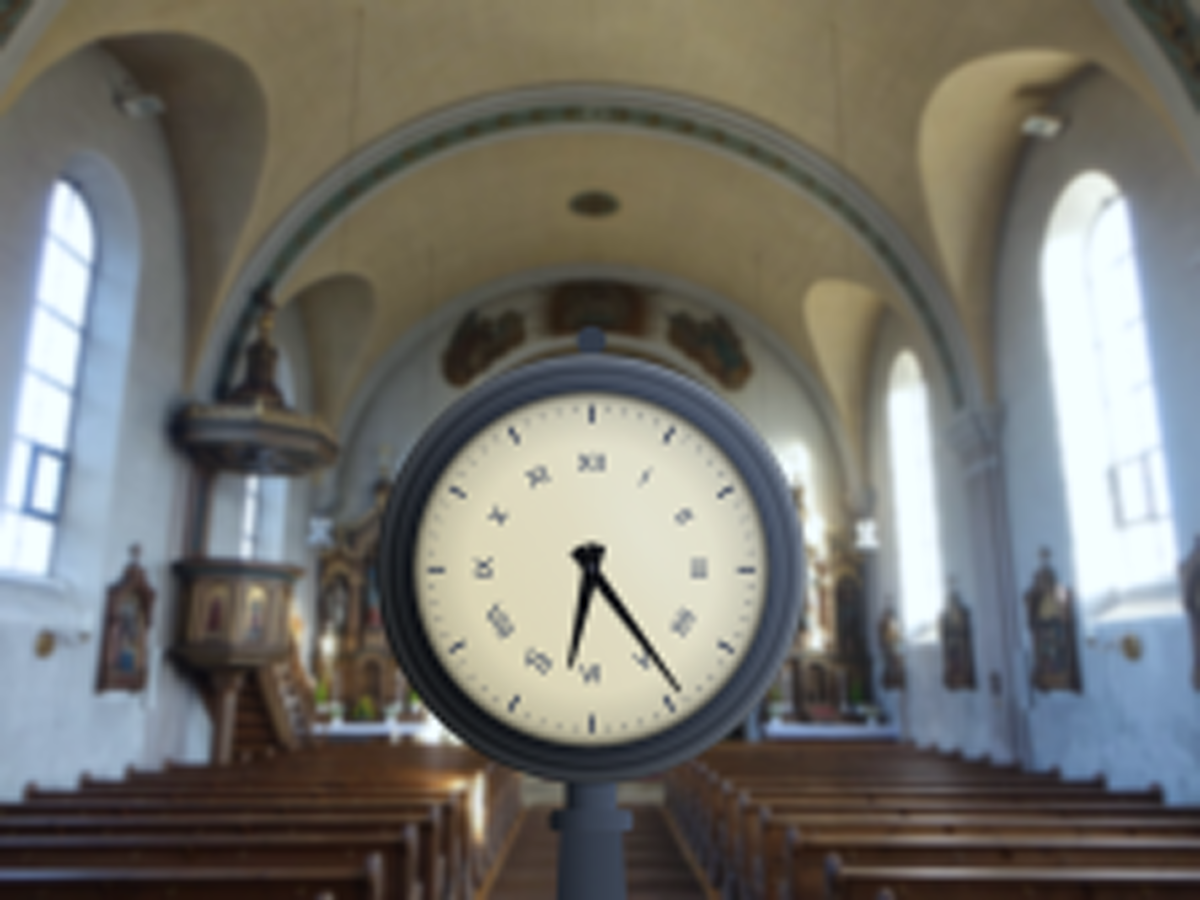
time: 6:24
